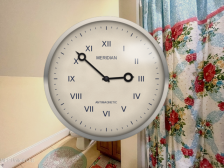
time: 2:52
